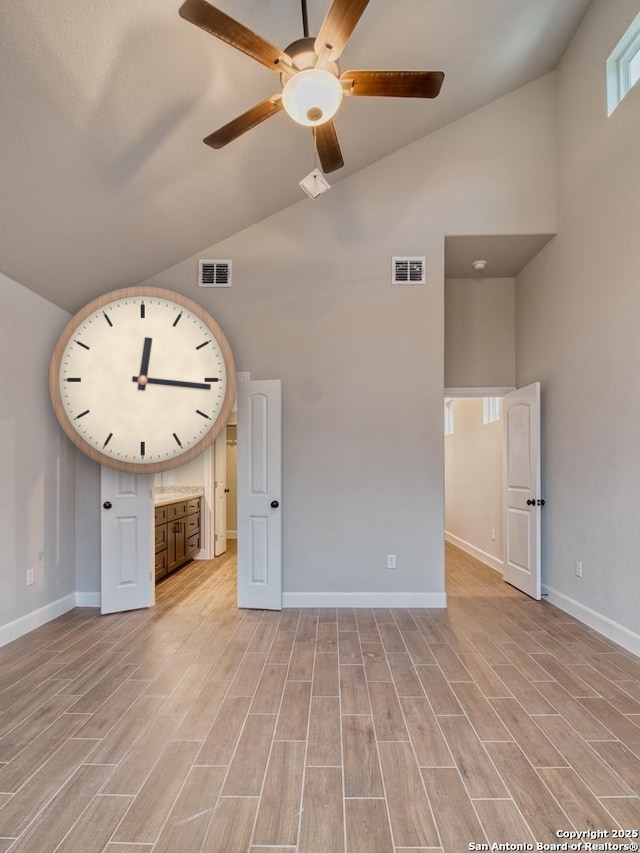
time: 12:16
